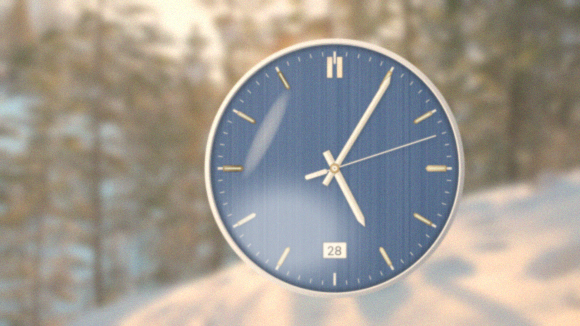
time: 5:05:12
